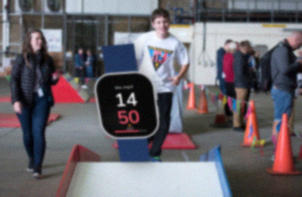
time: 14:50
